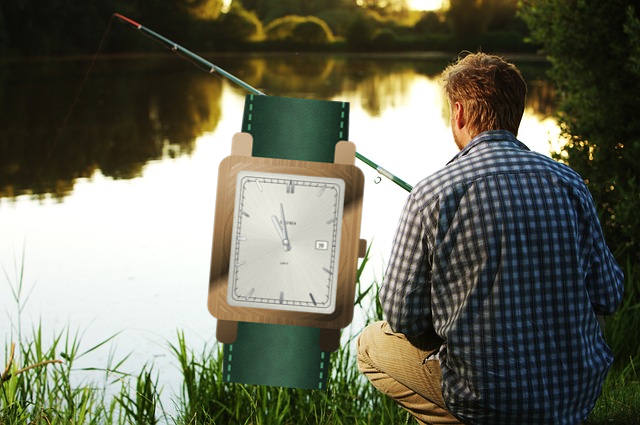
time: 10:58
